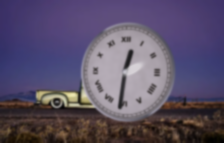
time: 12:31
